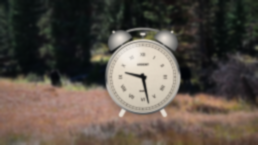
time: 9:28
